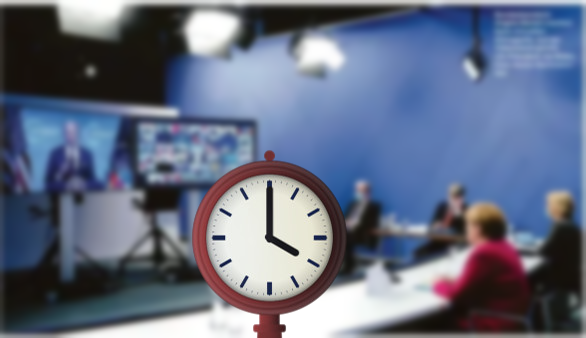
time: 4:00
